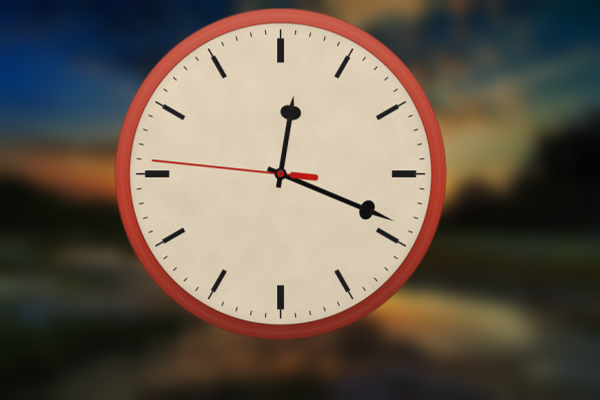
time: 12:18:46
